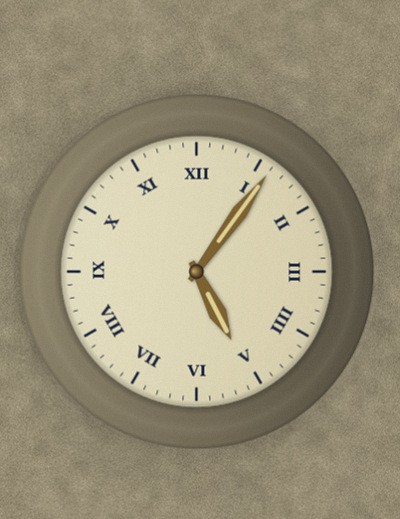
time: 5:06
